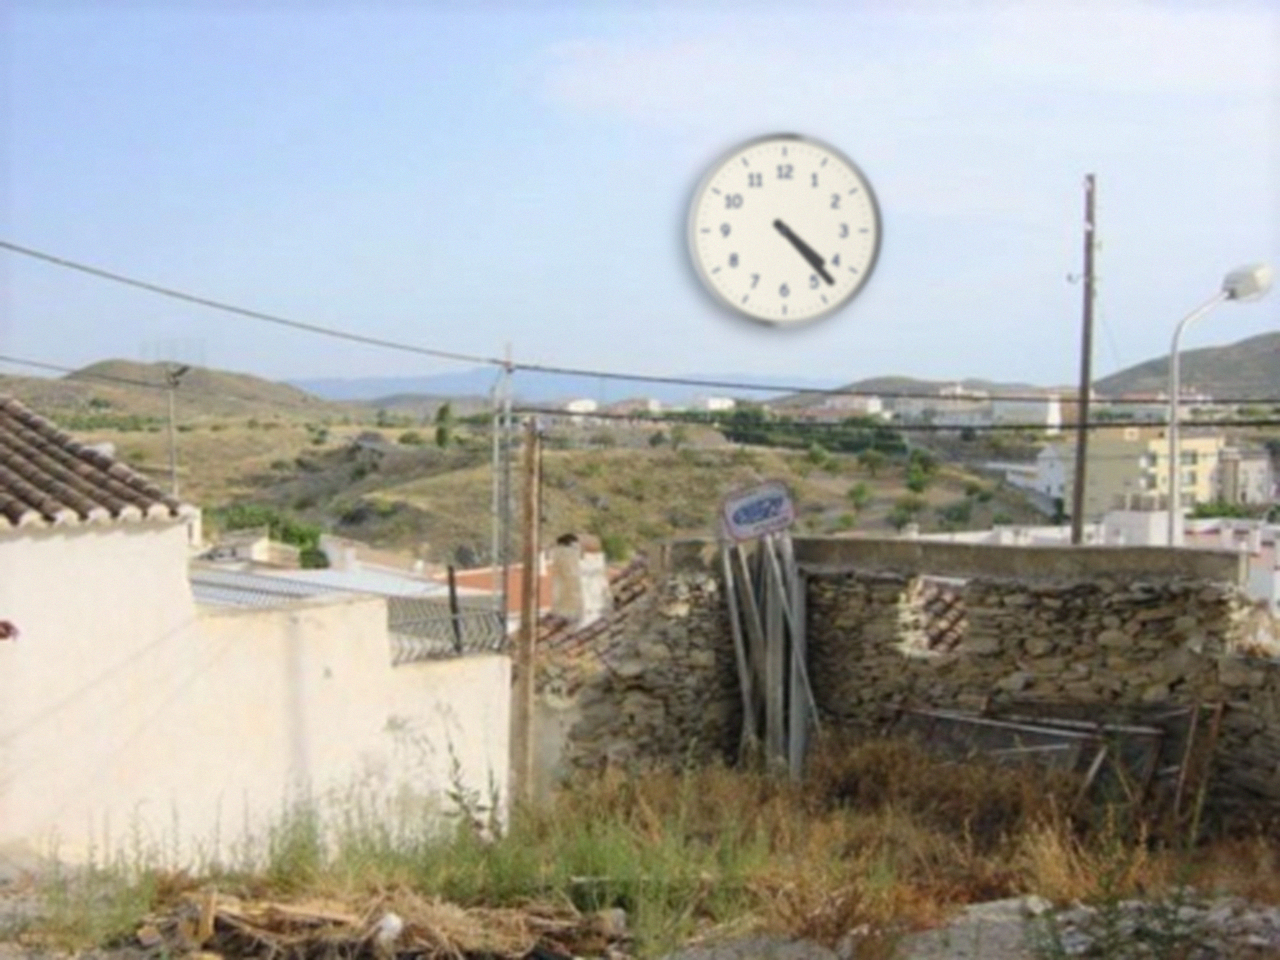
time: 4:23
